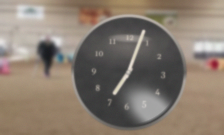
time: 7:03
